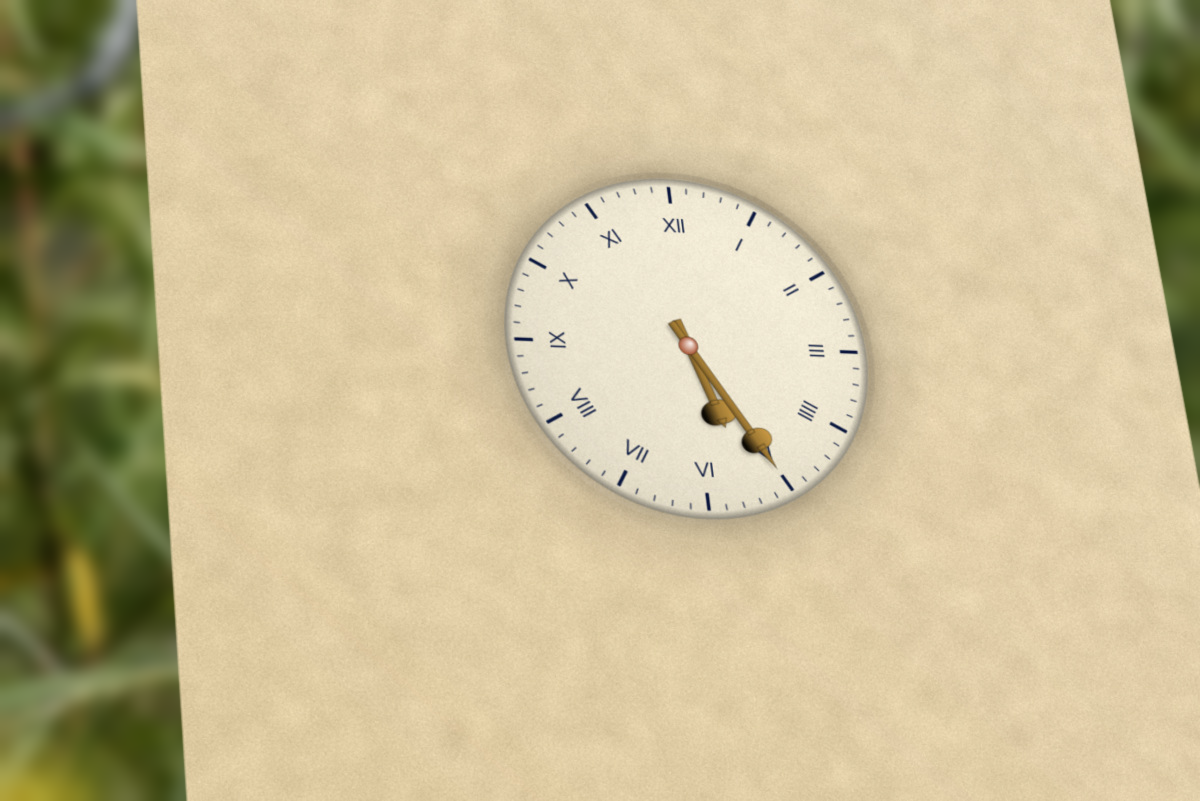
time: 5:25
